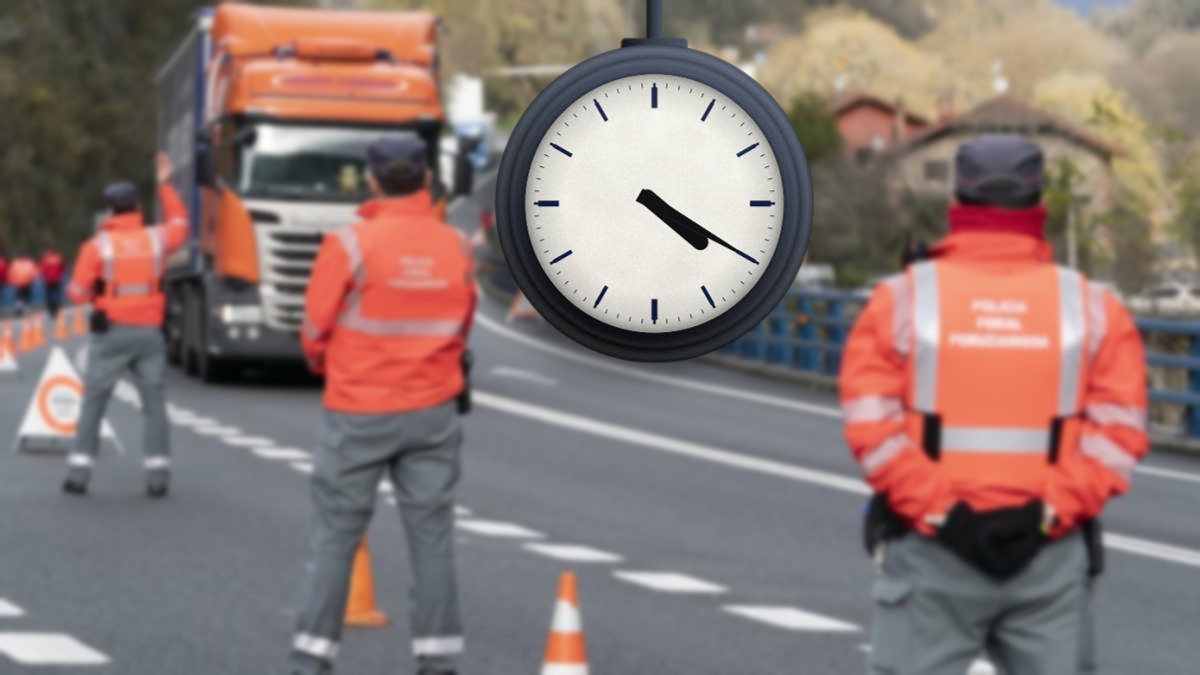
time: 4:20
